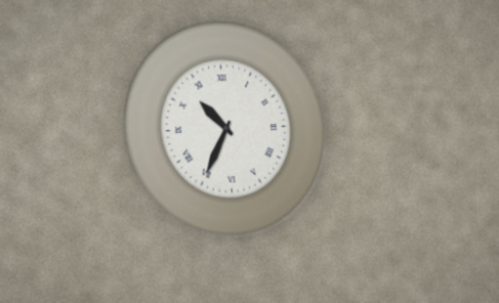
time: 10:35
